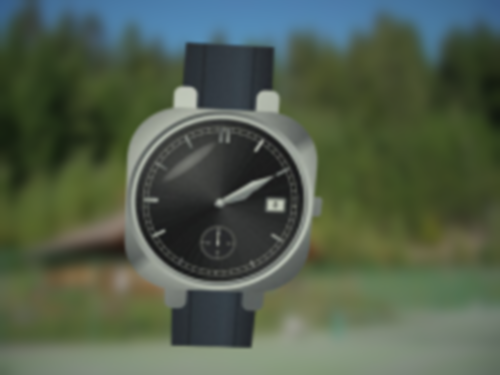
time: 2:10
